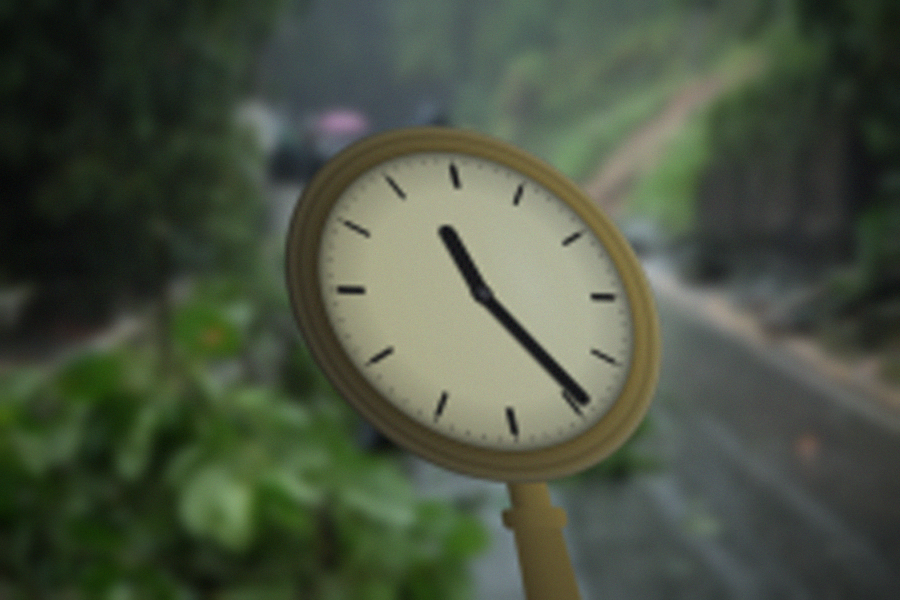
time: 11:24
